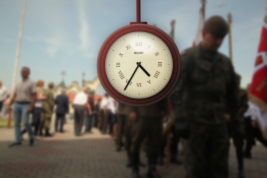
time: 4:35
